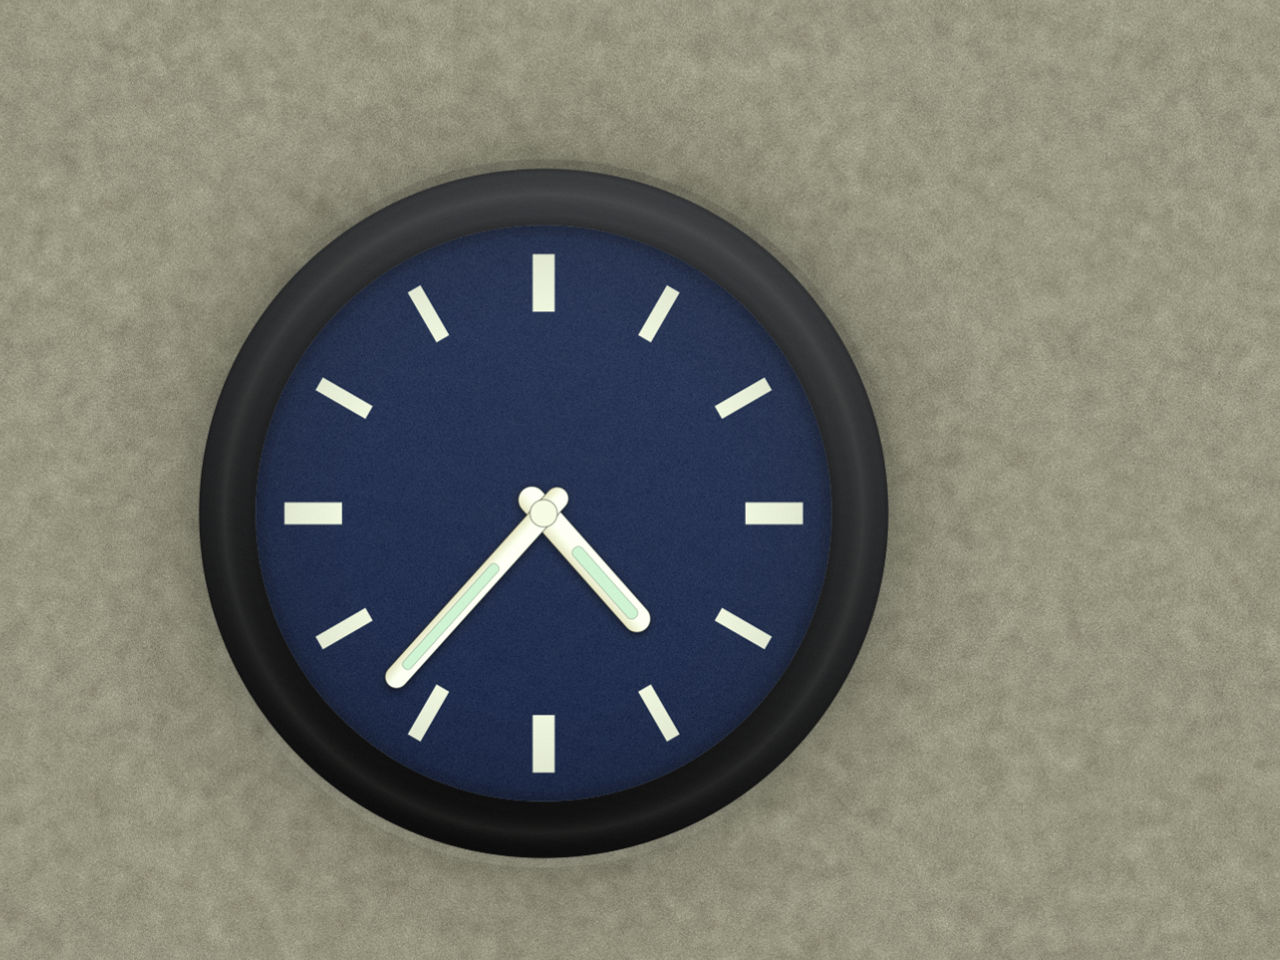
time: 4:37
